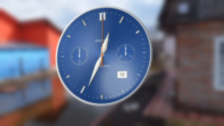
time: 12:34
